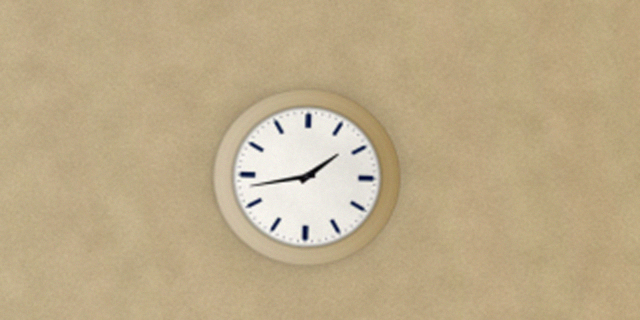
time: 1:43
